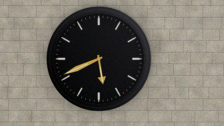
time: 5:41
